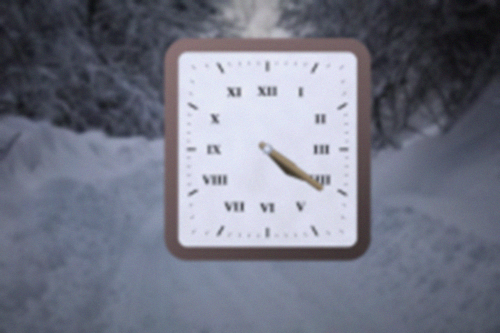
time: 4:21
